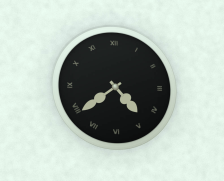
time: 4:39
